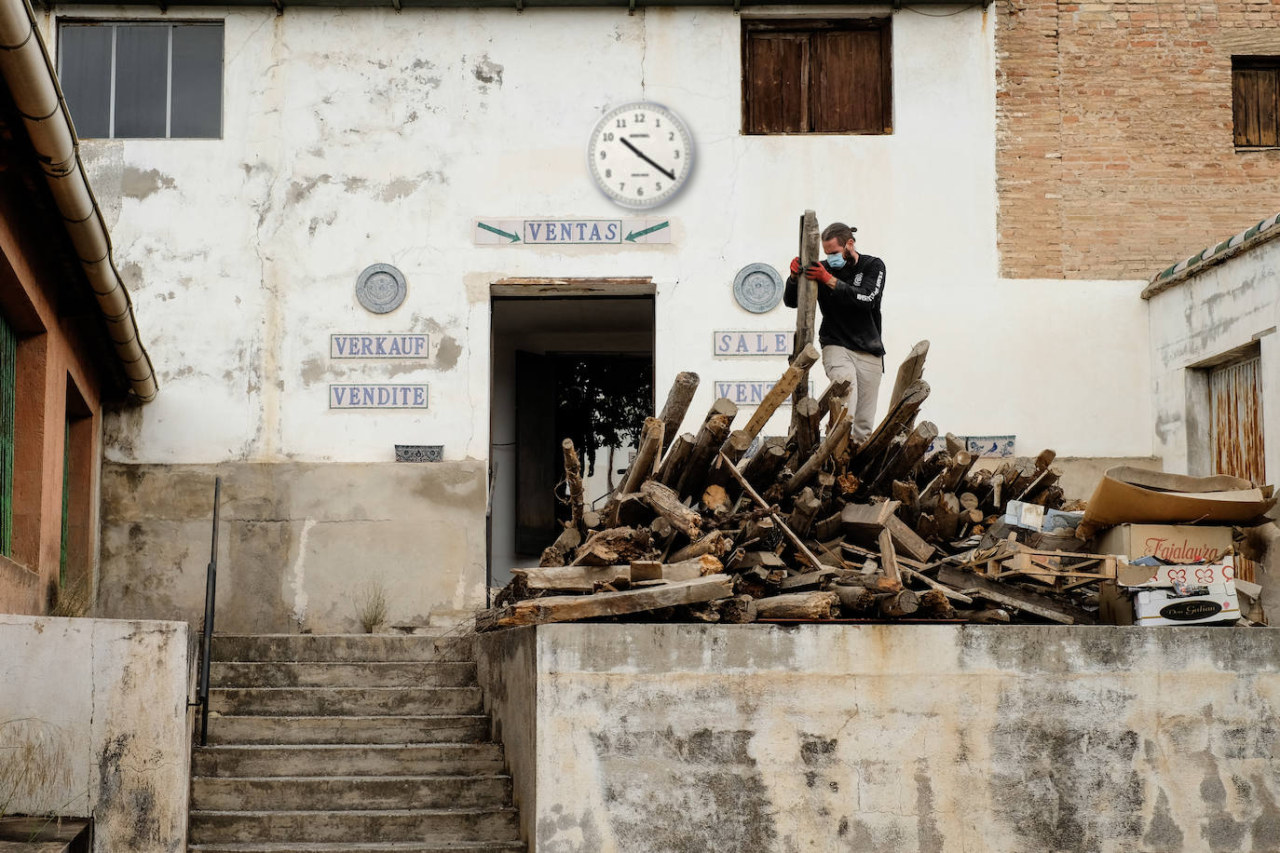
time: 10:21
